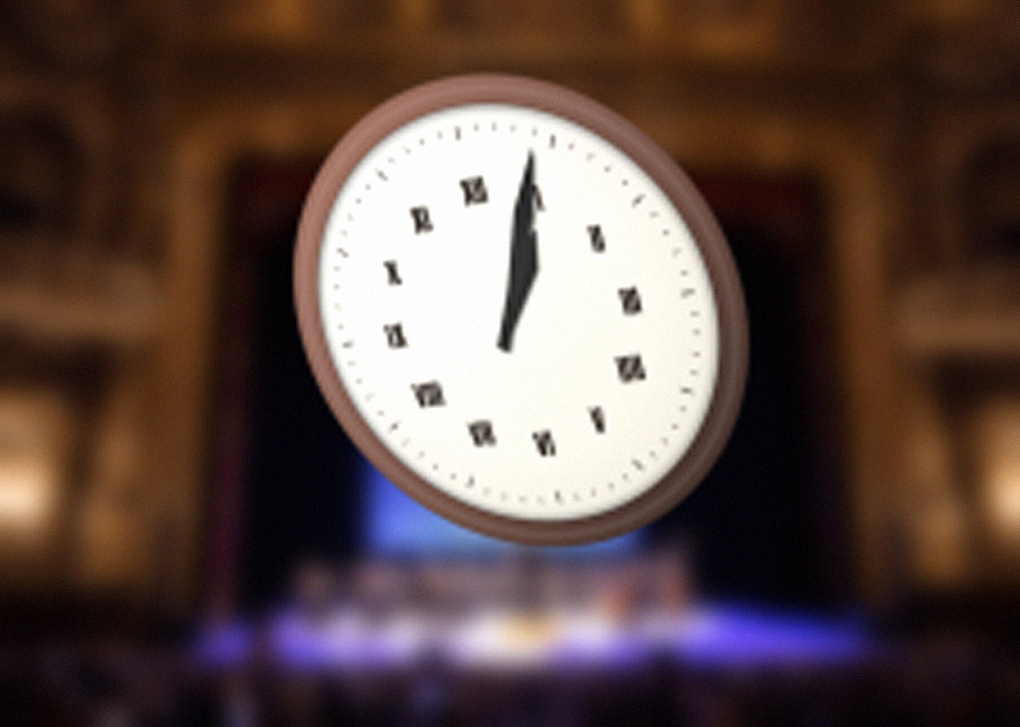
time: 1:04
